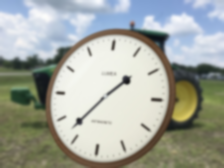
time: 1:37
